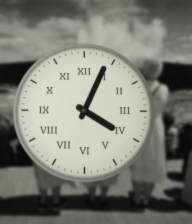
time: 4:04
